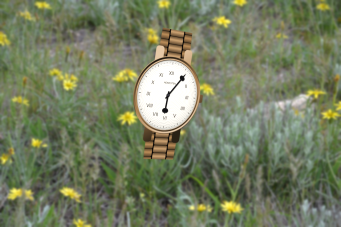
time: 6:06
